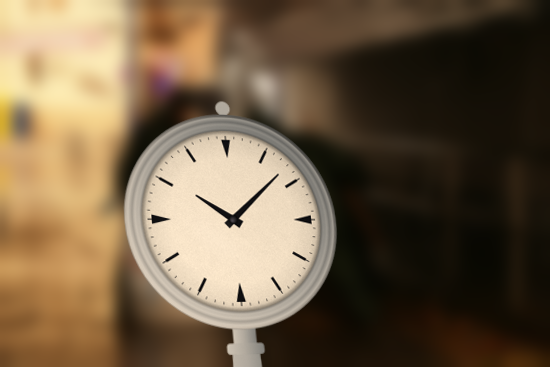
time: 10:08
